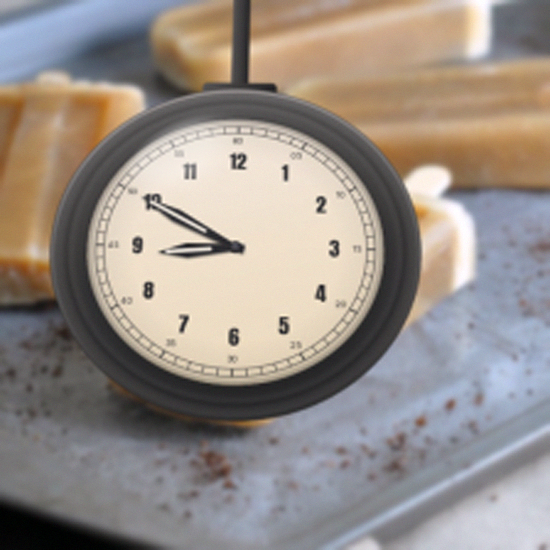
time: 8:50
